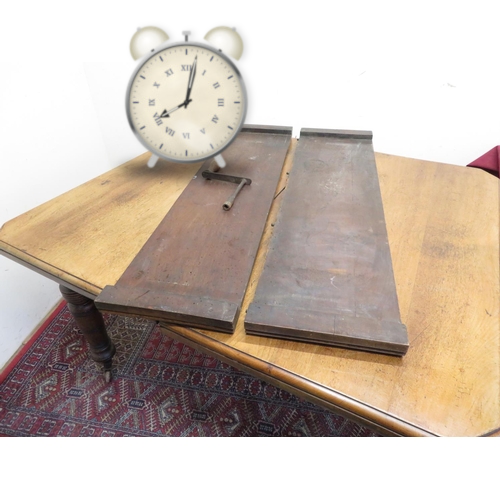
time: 8:02
